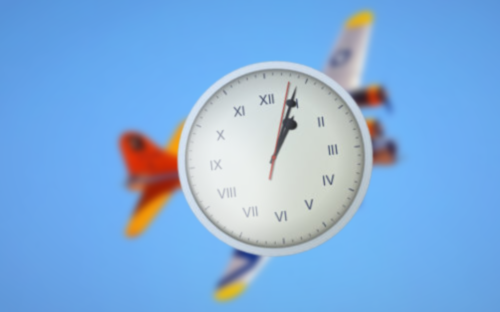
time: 1:04:03
